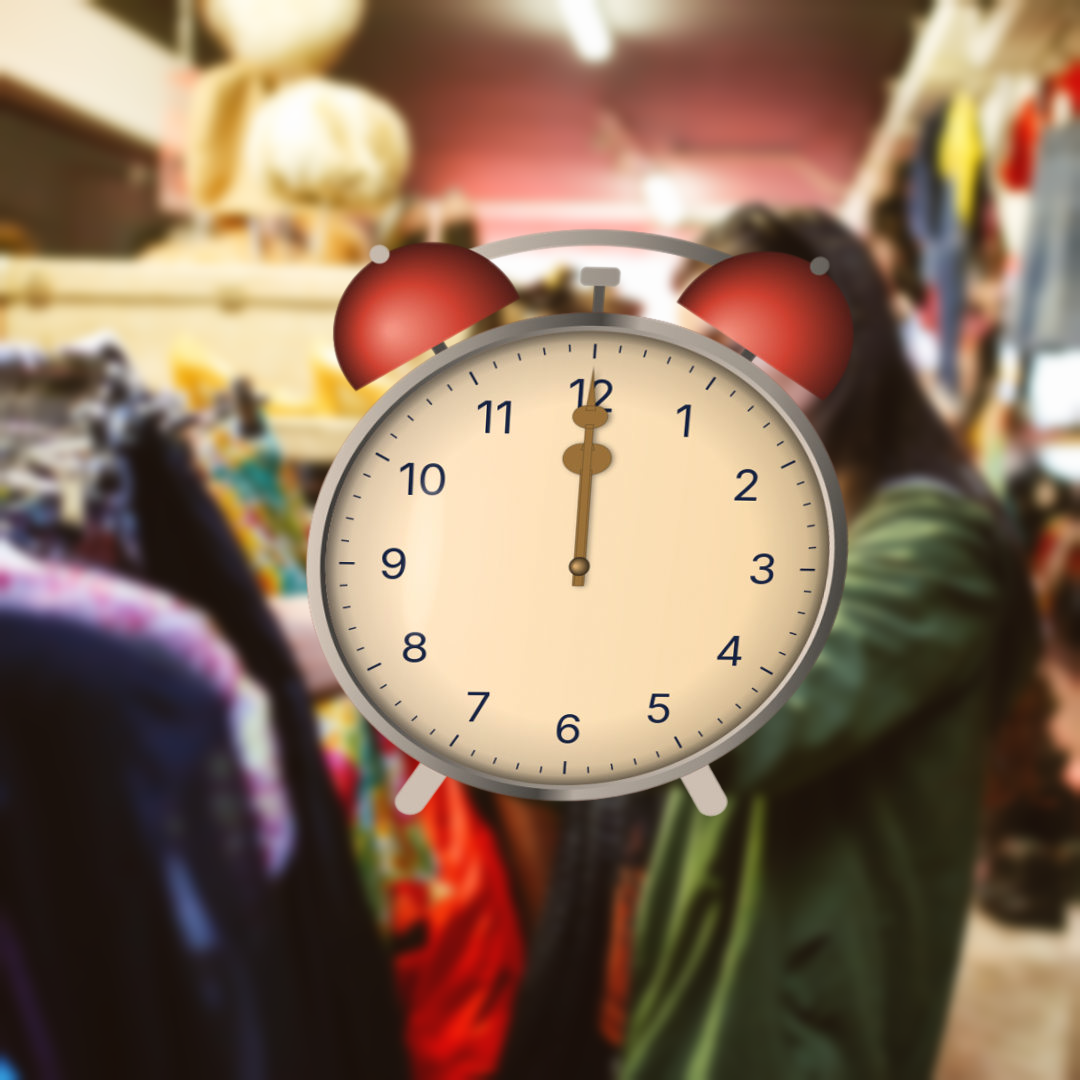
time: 12:00
